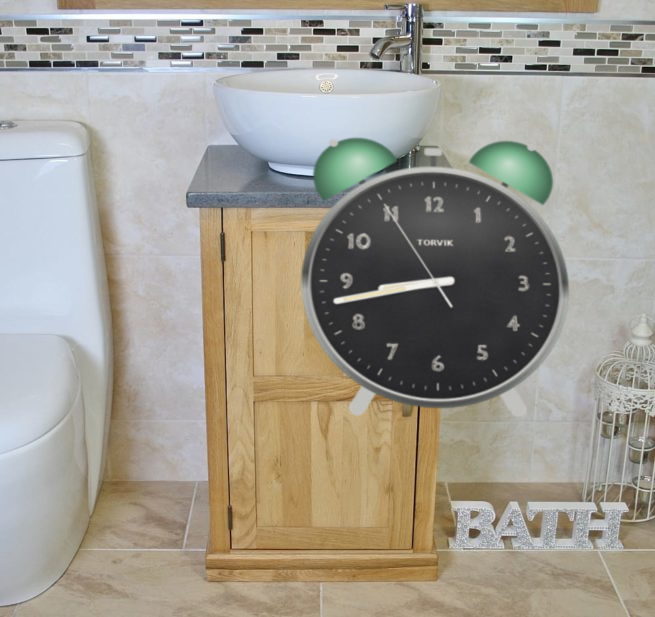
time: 8:42:55
